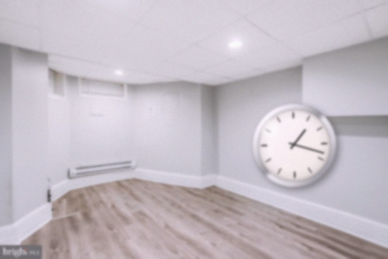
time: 1:18
